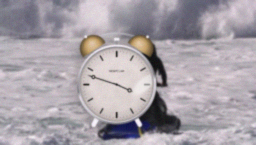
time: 3:48
